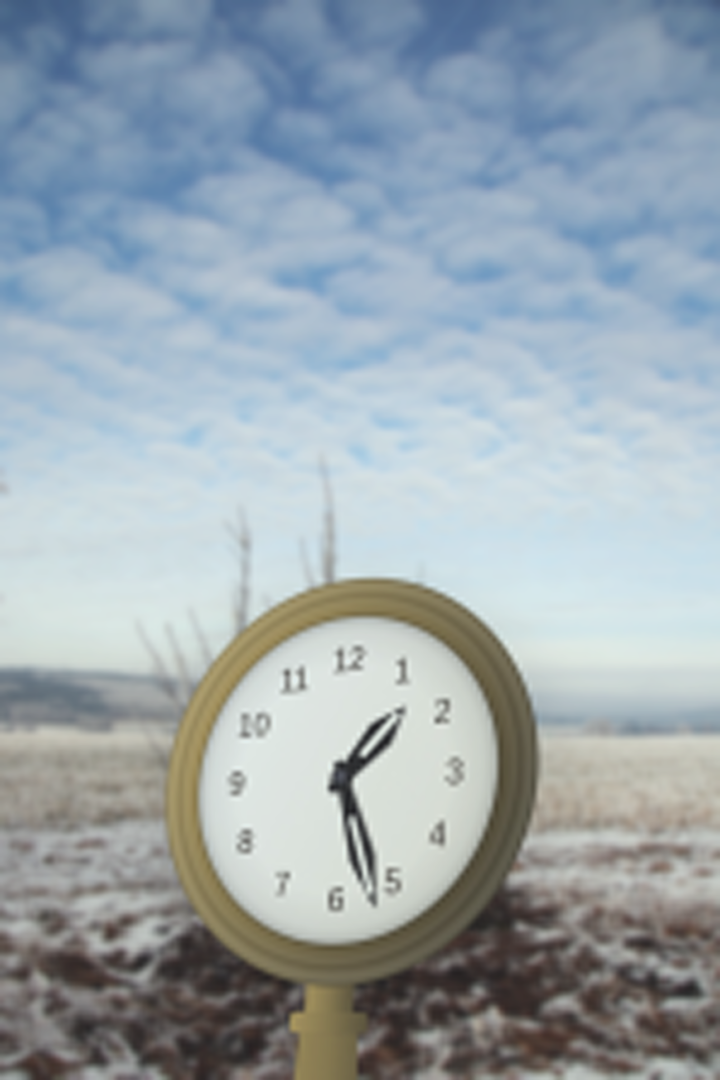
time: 1:27
